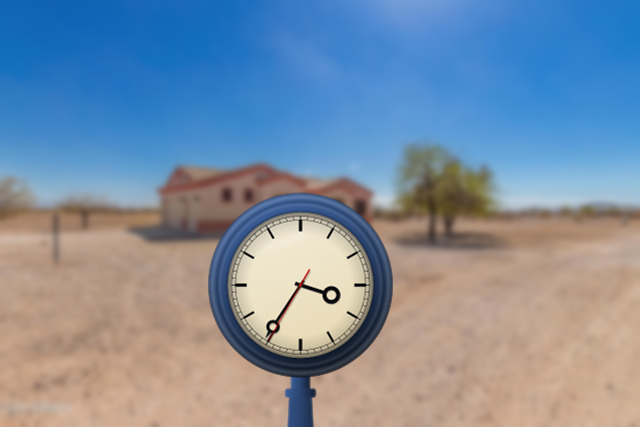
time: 3:35:35
